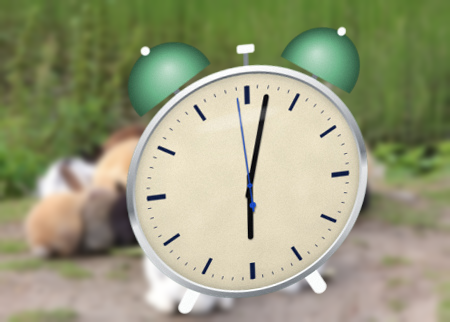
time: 6:01:59
